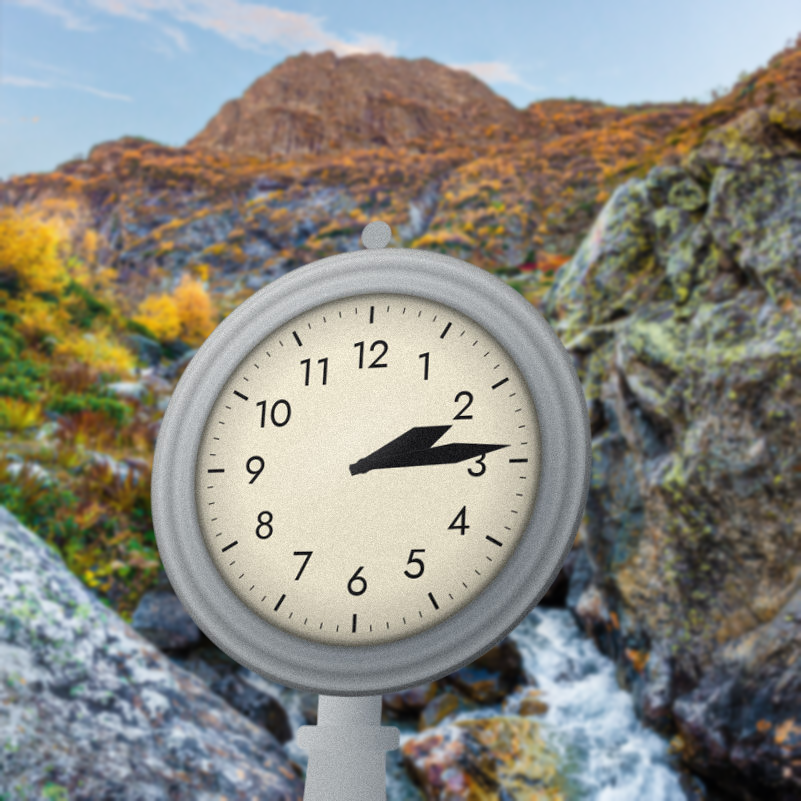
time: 2:14
